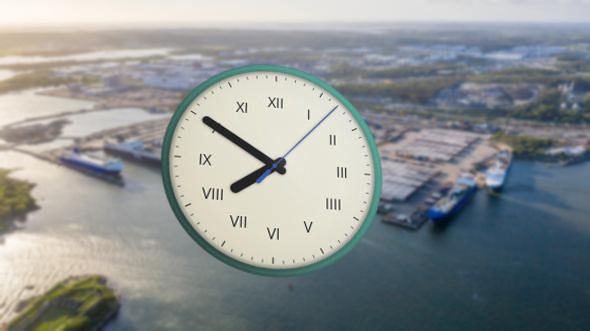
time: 7:50:07
